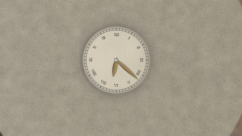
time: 6:22
